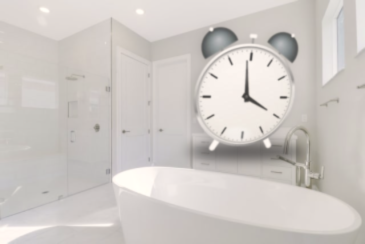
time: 3:59
